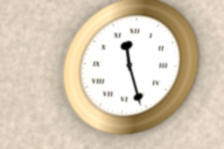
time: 11:26
